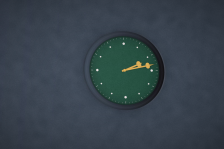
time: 2:13
